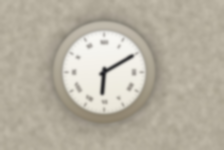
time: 6:10
